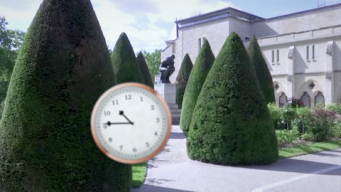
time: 10:46
